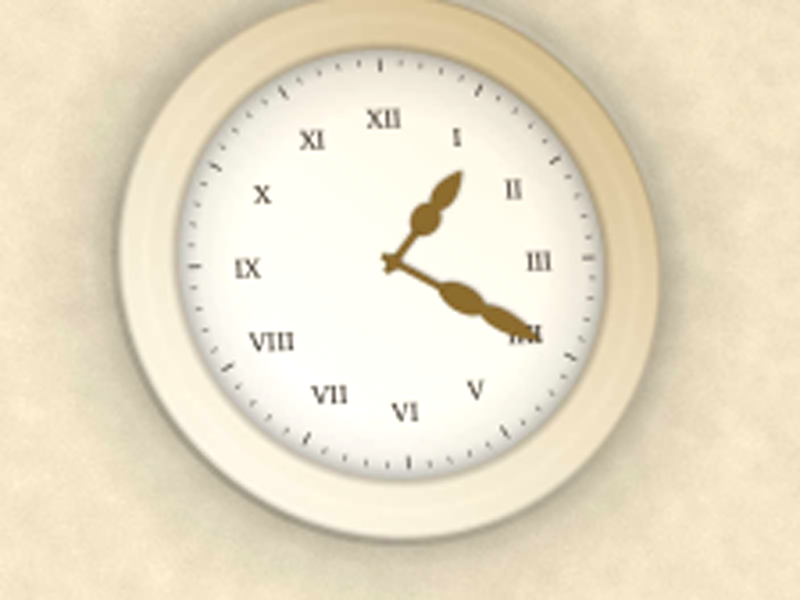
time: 1:20
